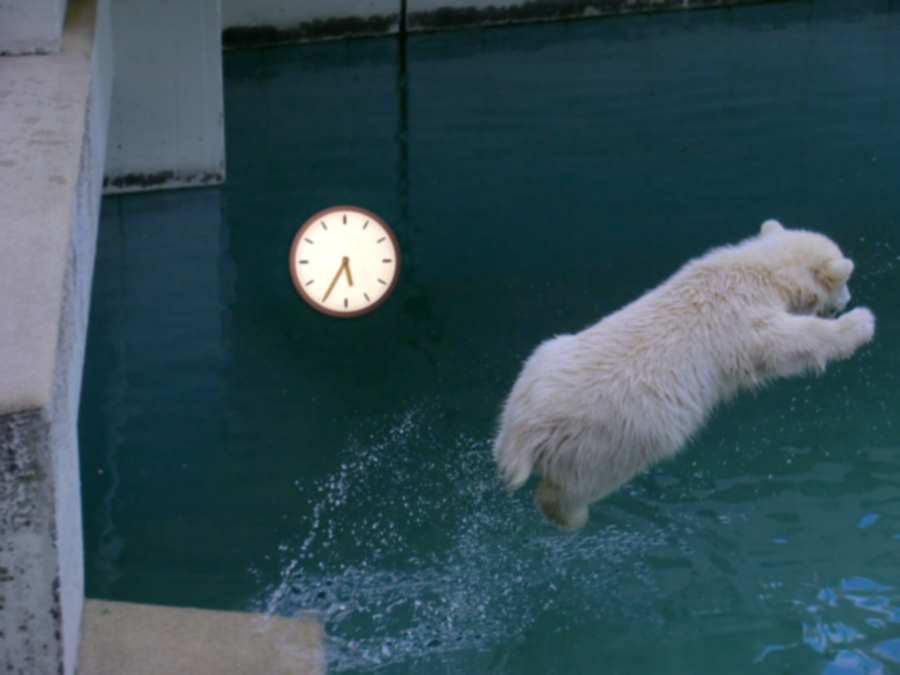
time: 5:35
